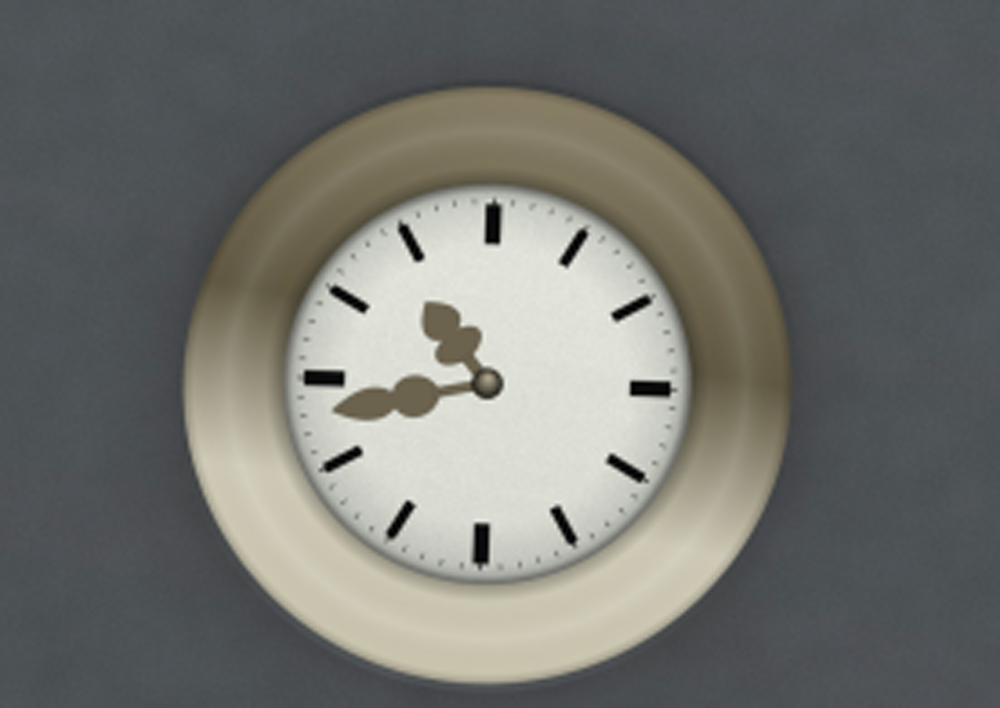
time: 10:43
